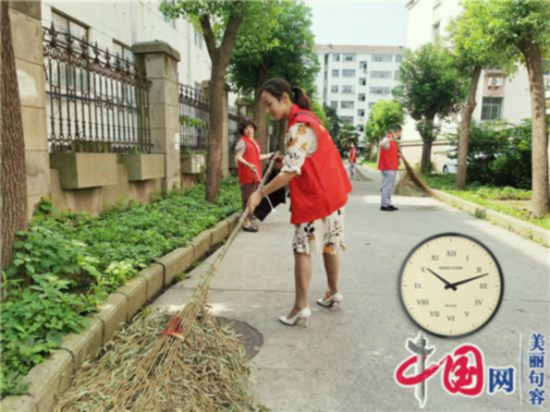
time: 10:12
